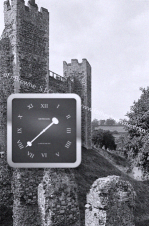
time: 1:38
